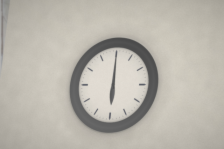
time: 6:00
